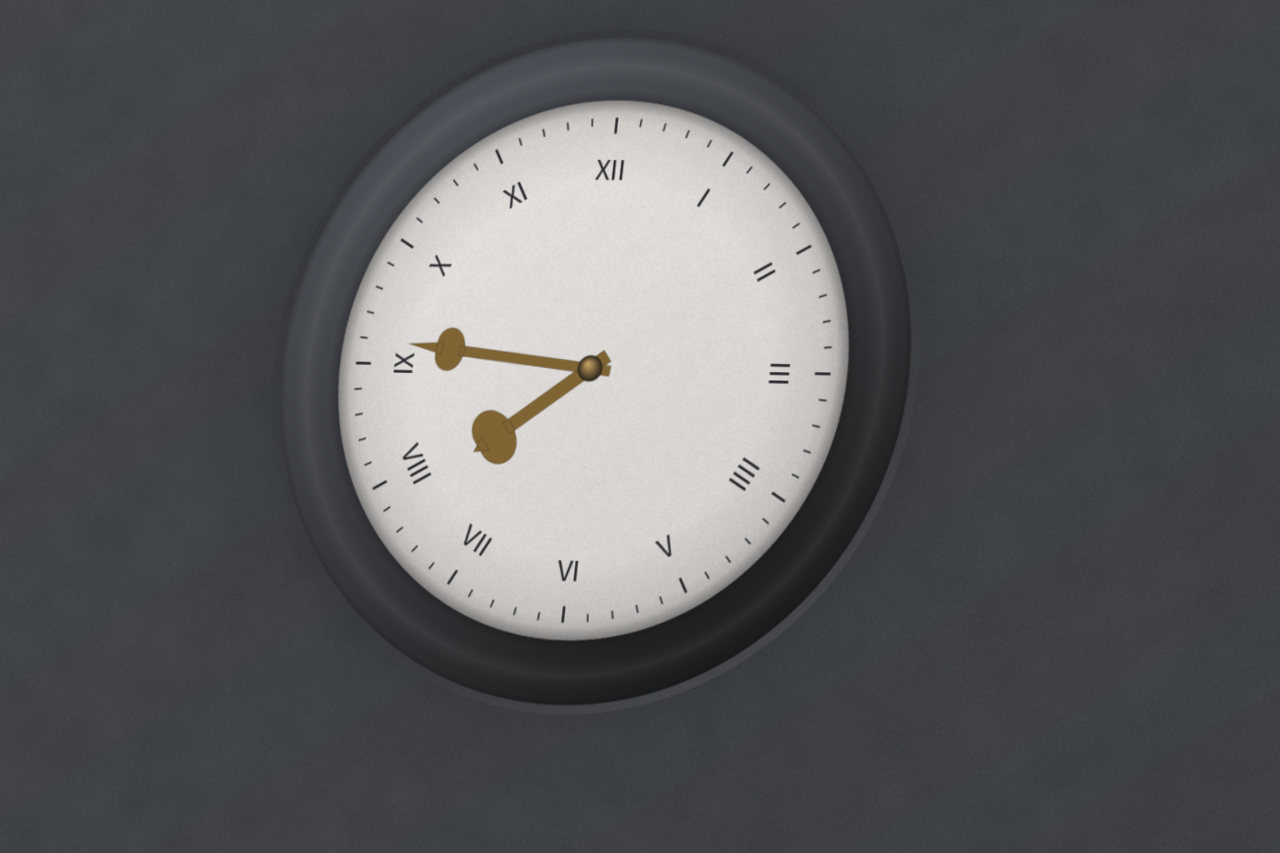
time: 7:46
